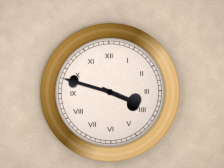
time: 3:48
